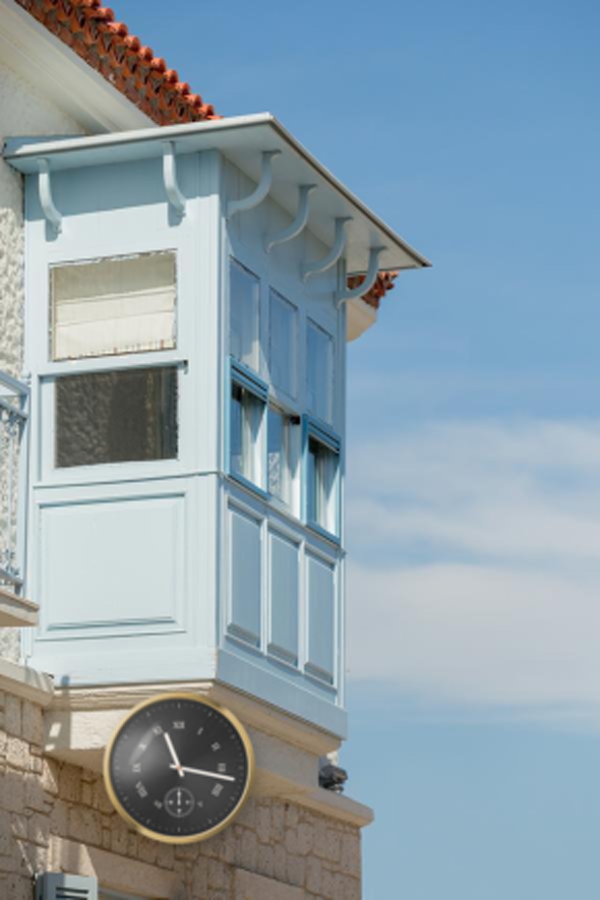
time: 11:17
